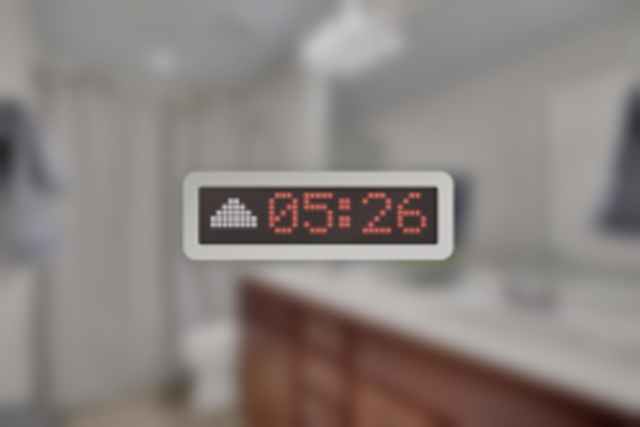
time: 5:26
